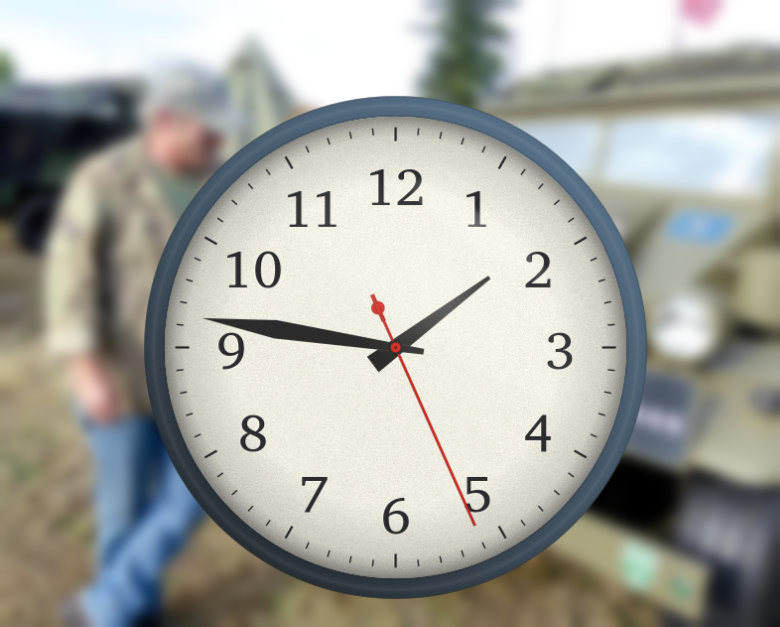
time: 1:46:26
